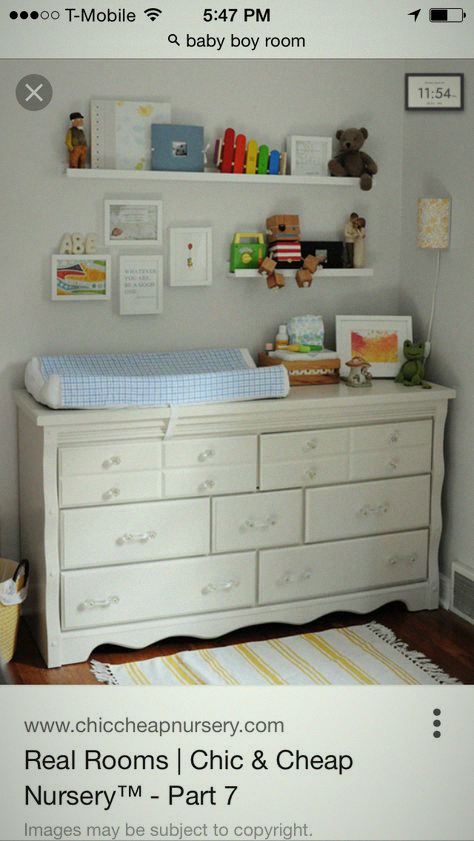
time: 11:54
